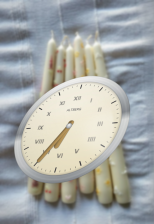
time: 6:35
